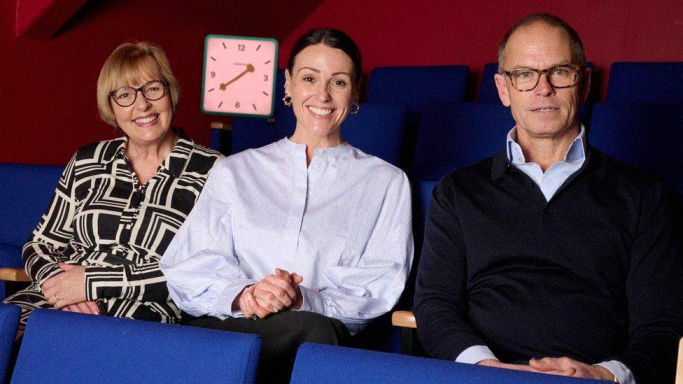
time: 1:39
